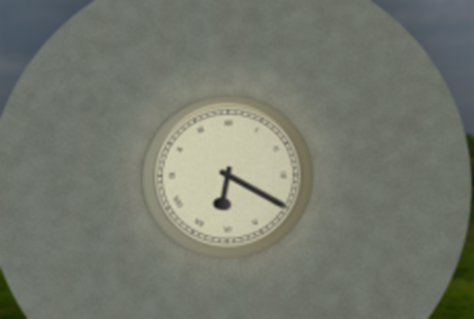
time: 6:20
